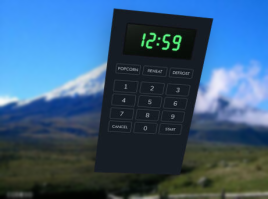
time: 12:59
